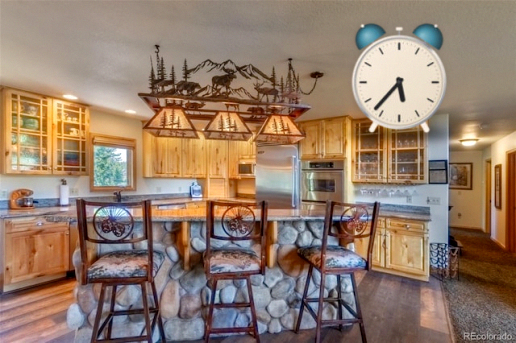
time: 5:37
